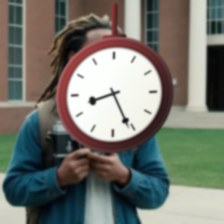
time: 8:26
